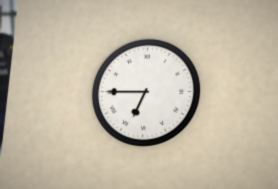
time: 6:45
